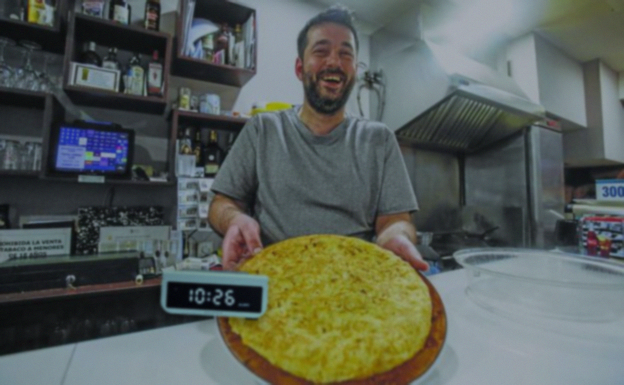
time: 10:26
